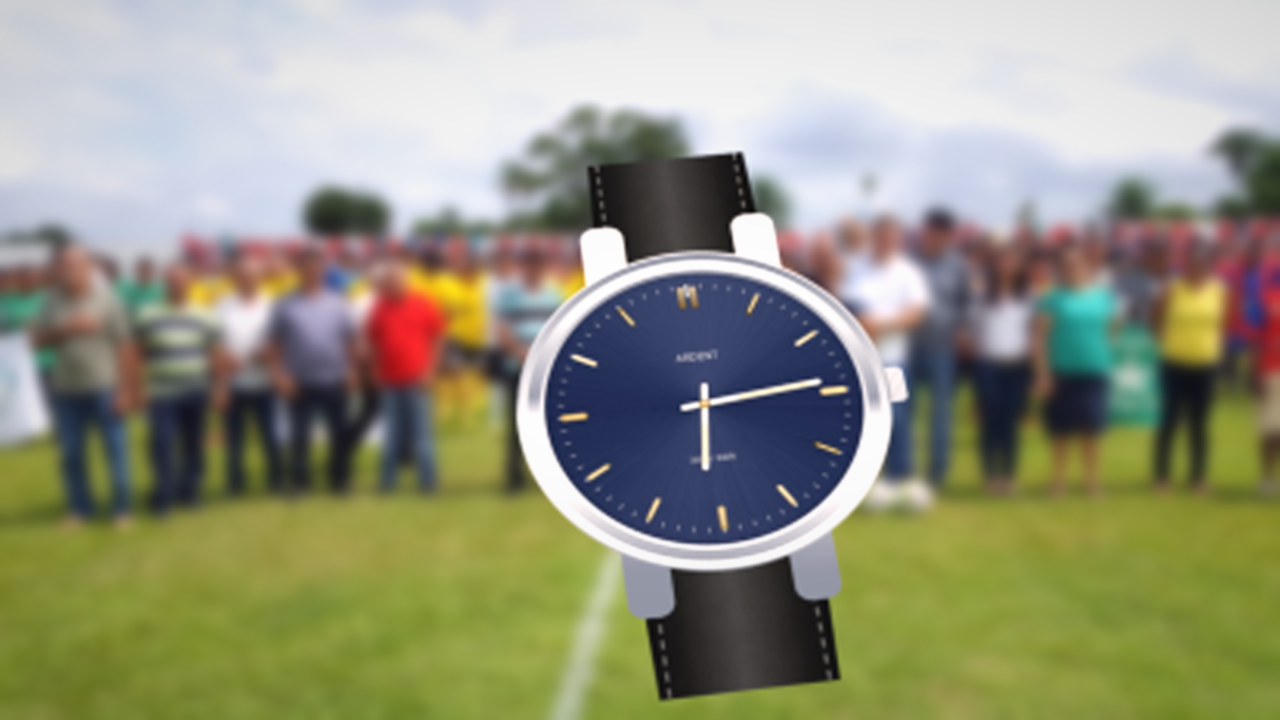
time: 6:14
